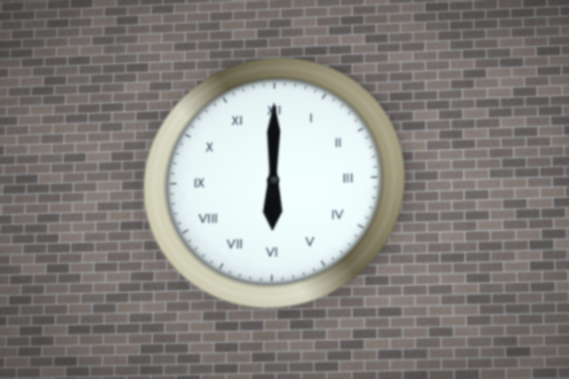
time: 6:00
